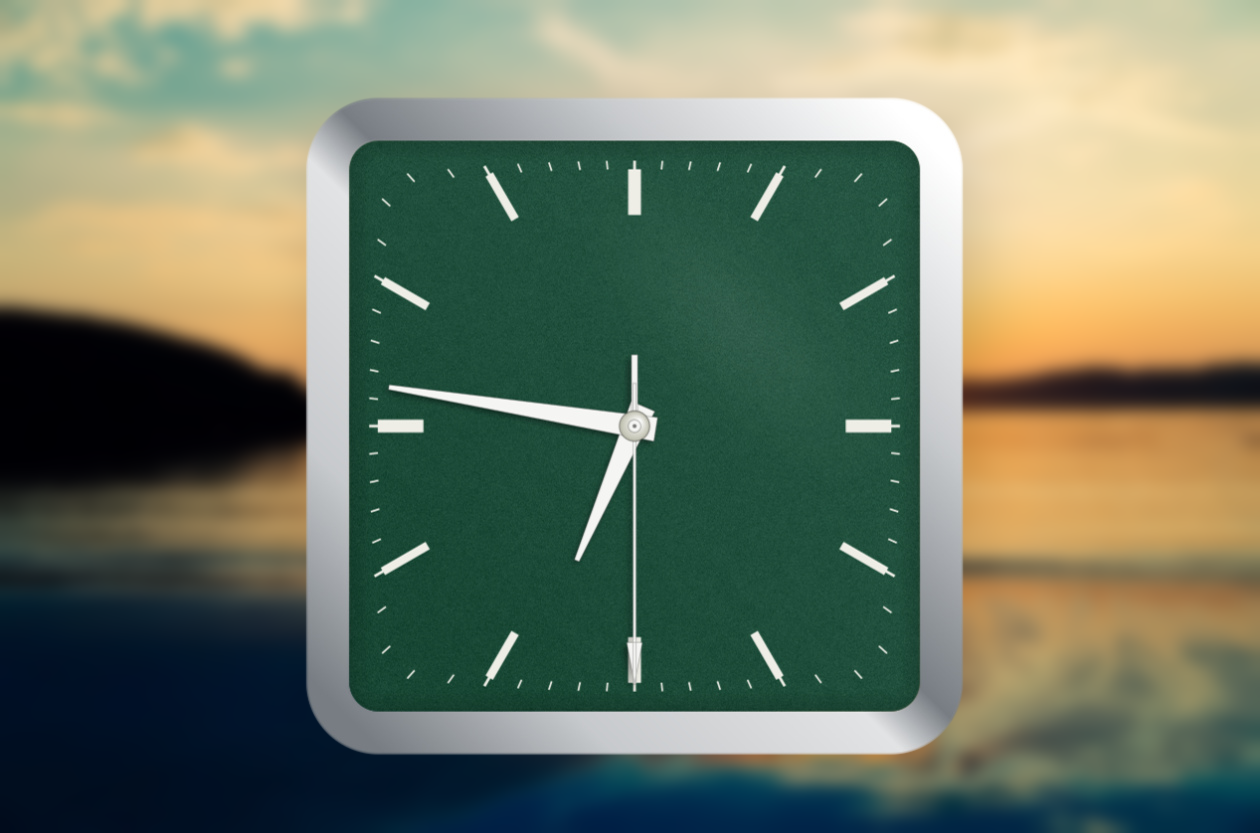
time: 6:46:30
